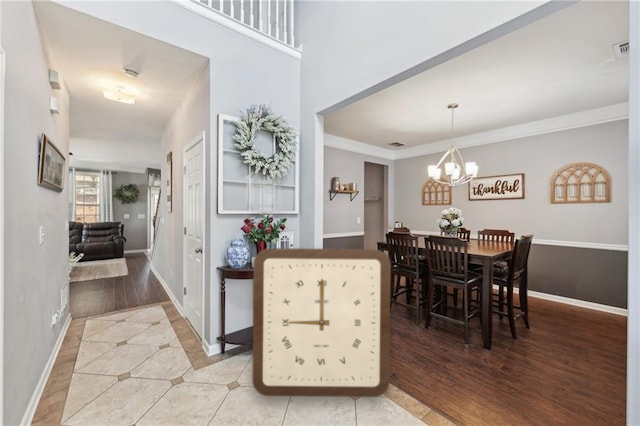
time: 9:00
